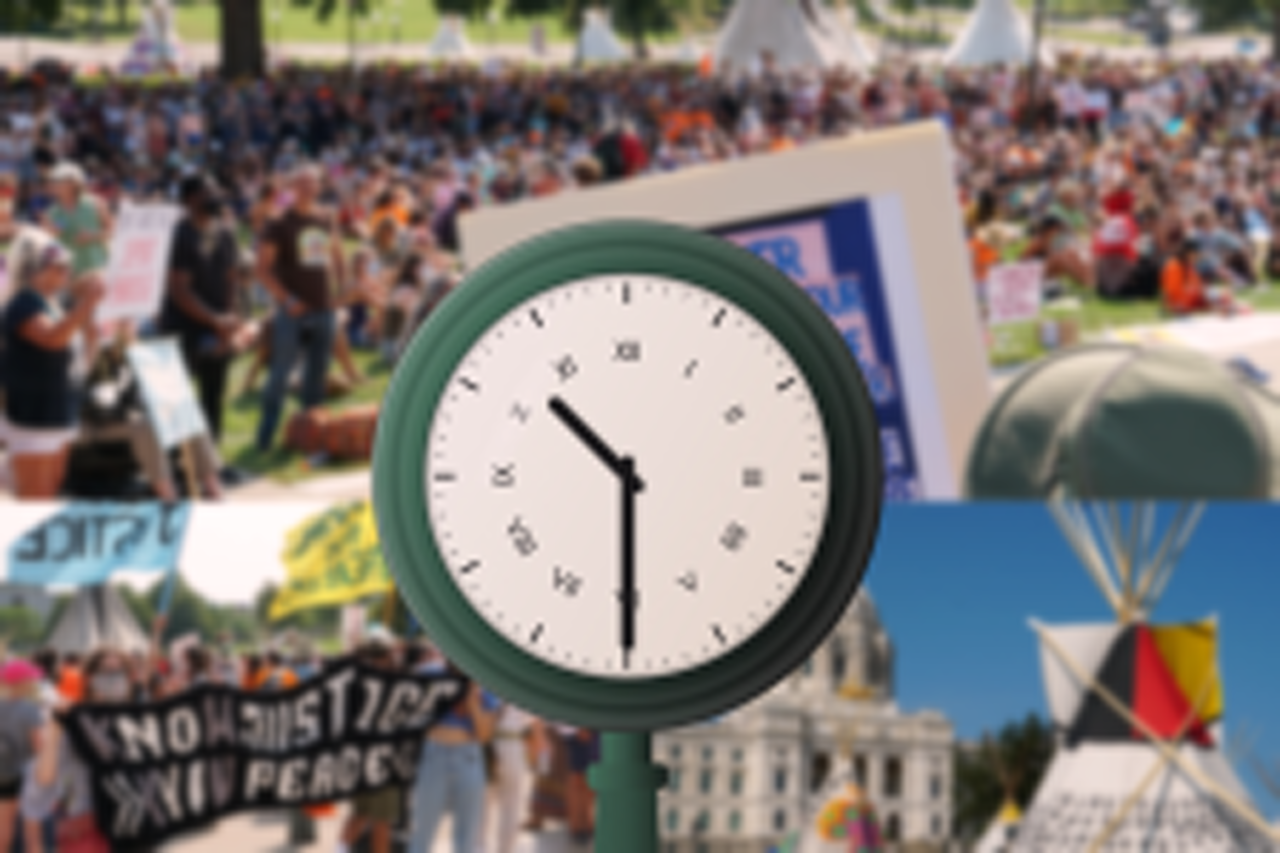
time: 10:30
